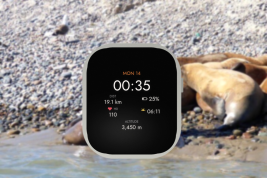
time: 0:35
